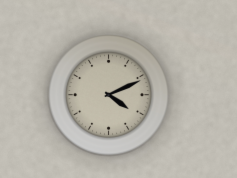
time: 4:11
